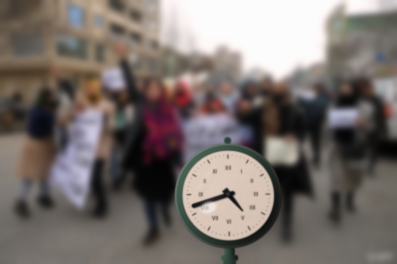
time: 4:42
